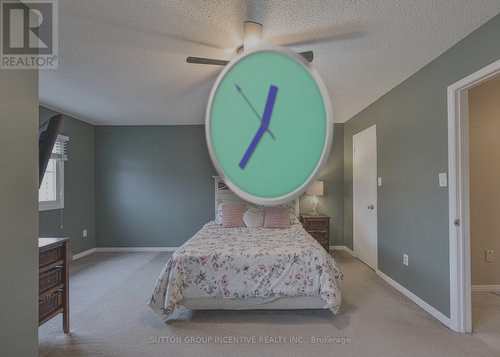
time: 12:35:53
